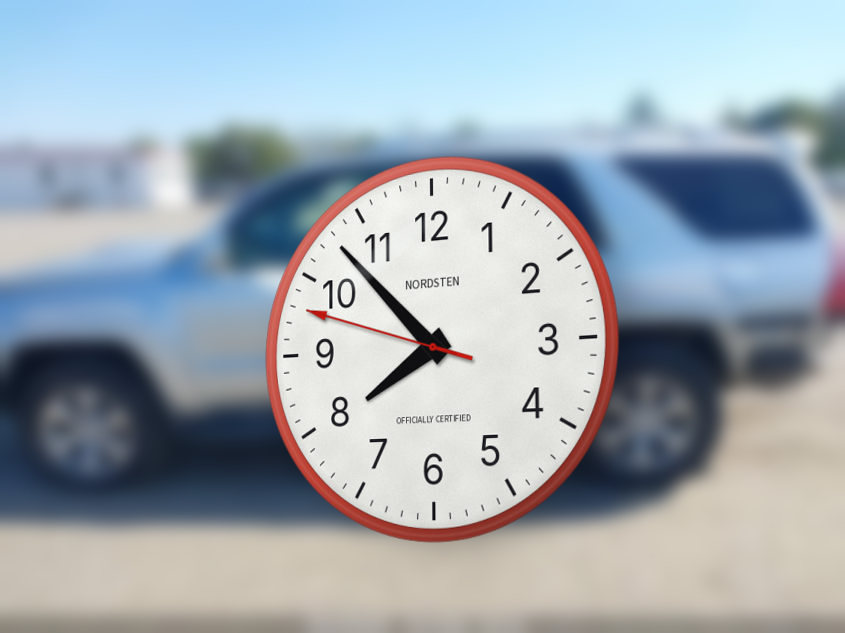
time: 7:52:48
